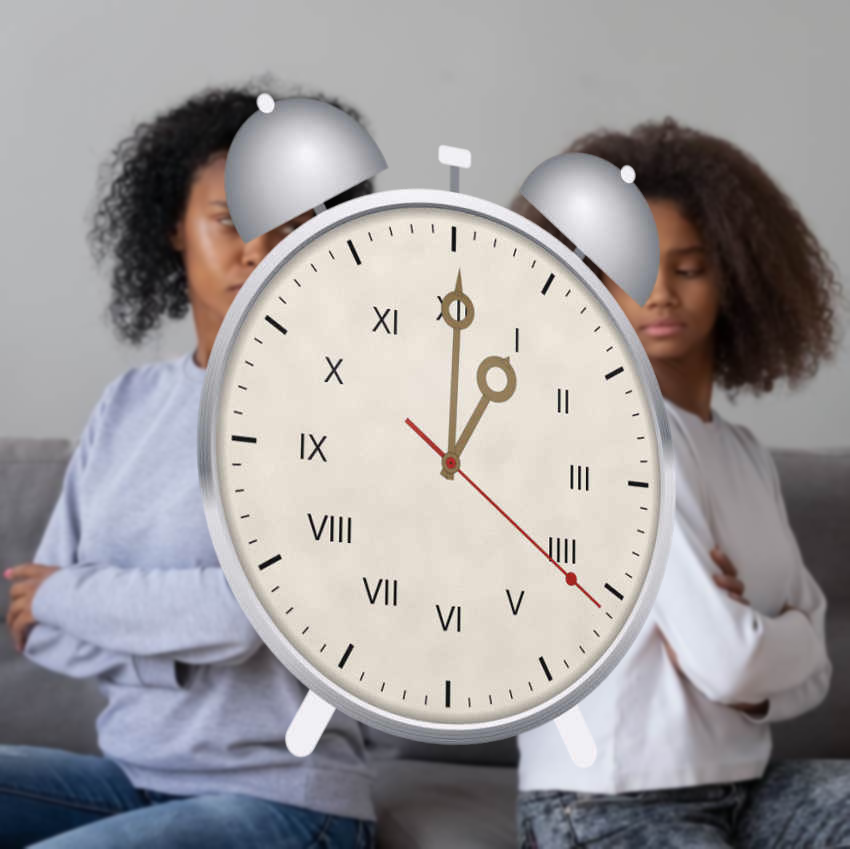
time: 1:00:21
